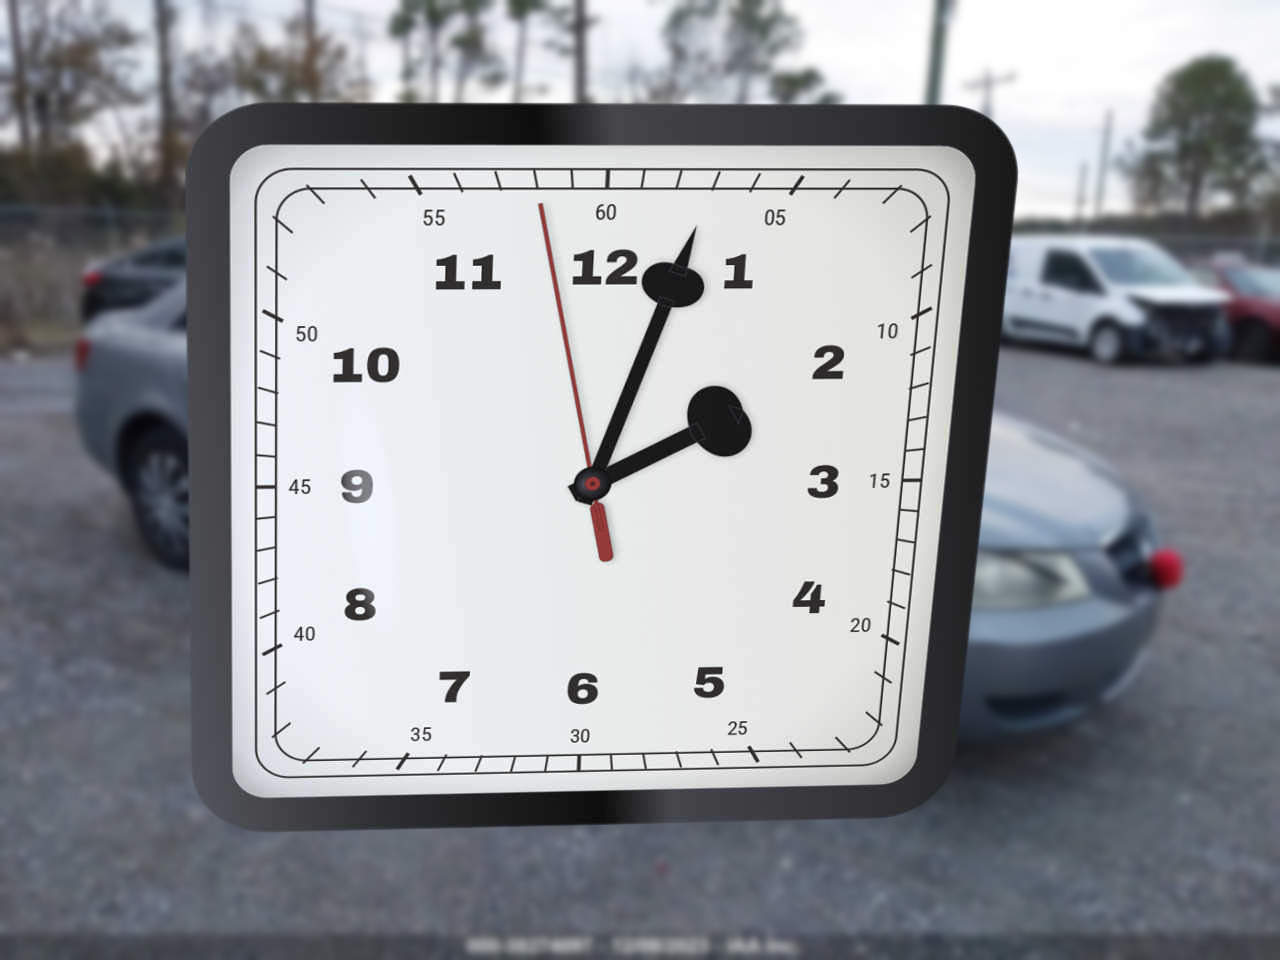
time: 2:02:58
